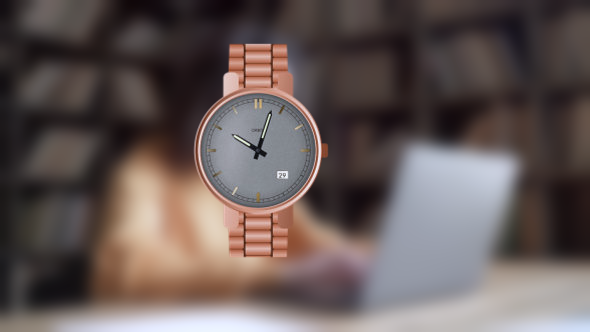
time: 10:03
